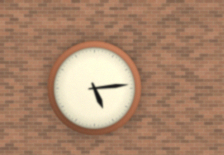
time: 5:14
